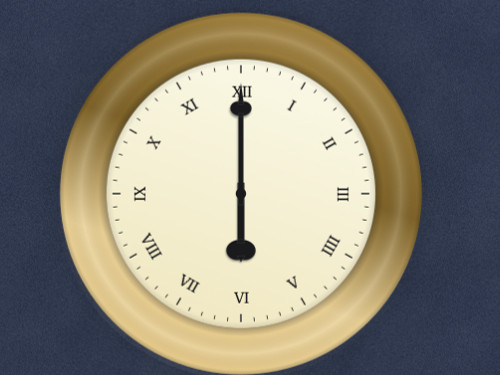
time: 6:00
